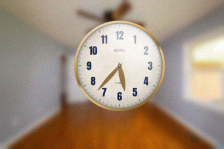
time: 5:37
